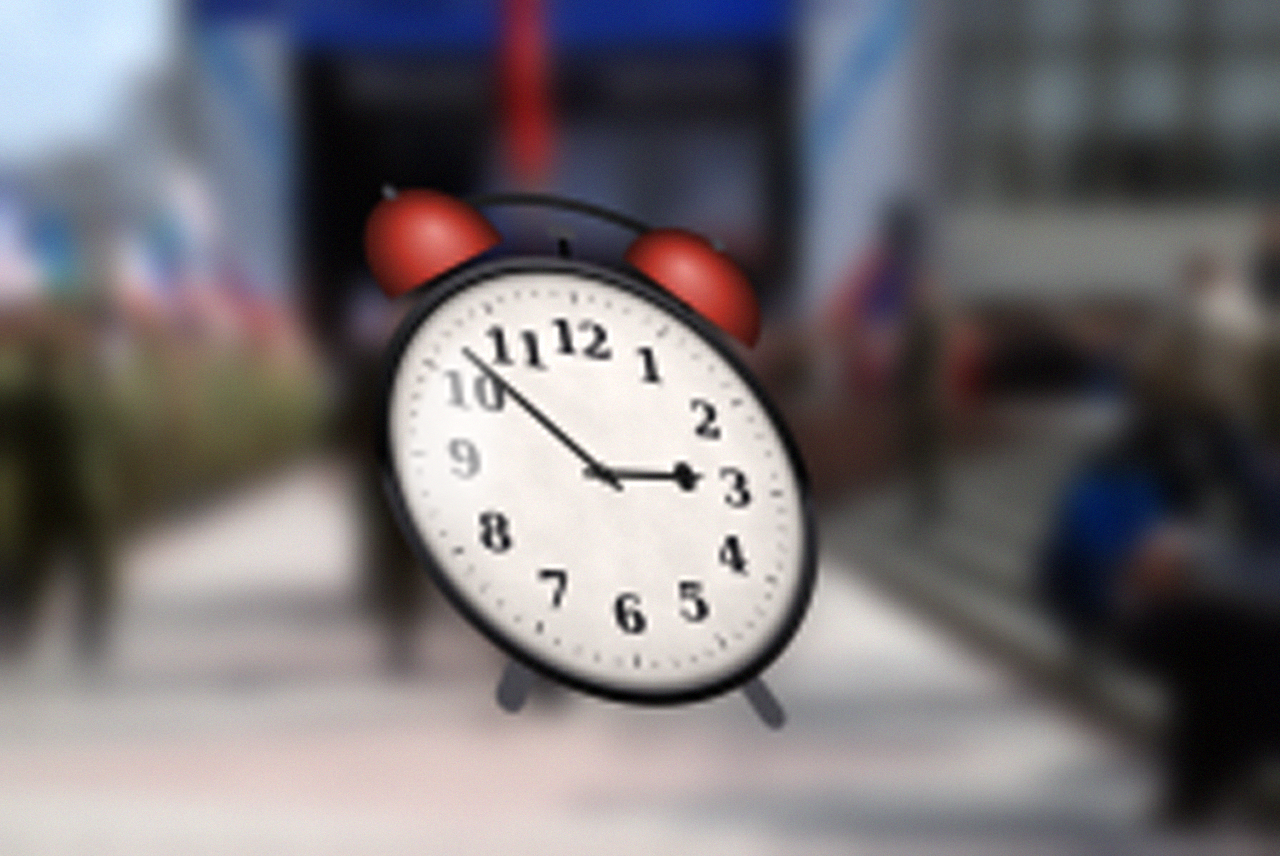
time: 2:52
